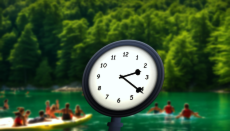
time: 2:21
